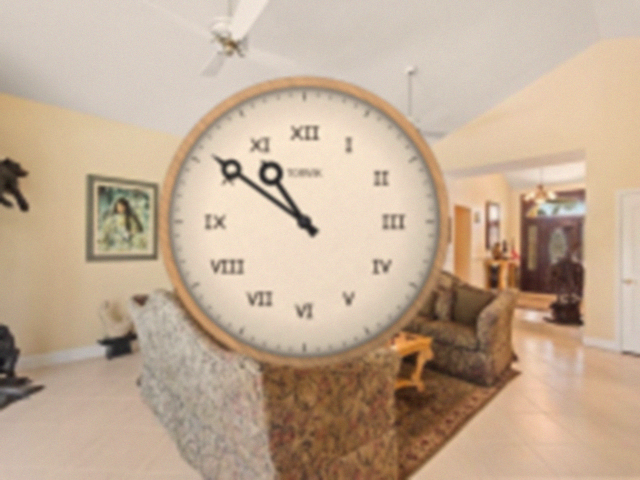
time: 10:51
